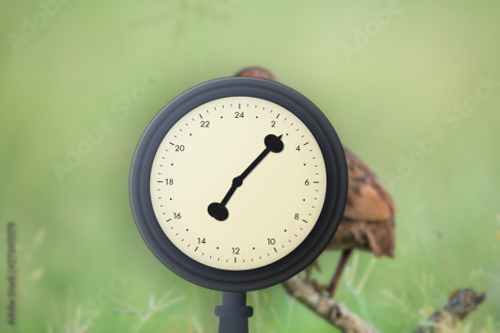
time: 14:07
